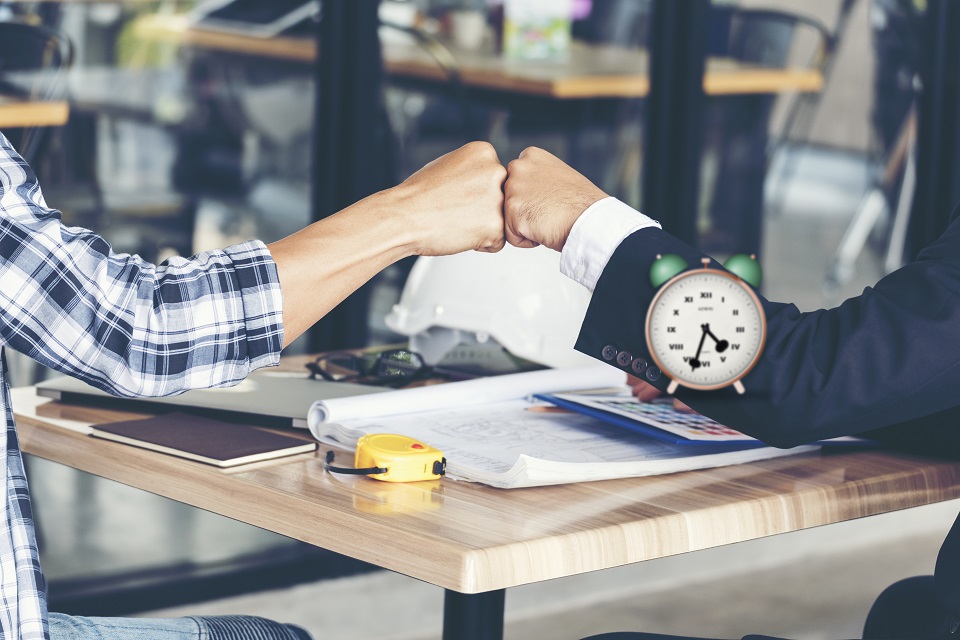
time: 4:33
